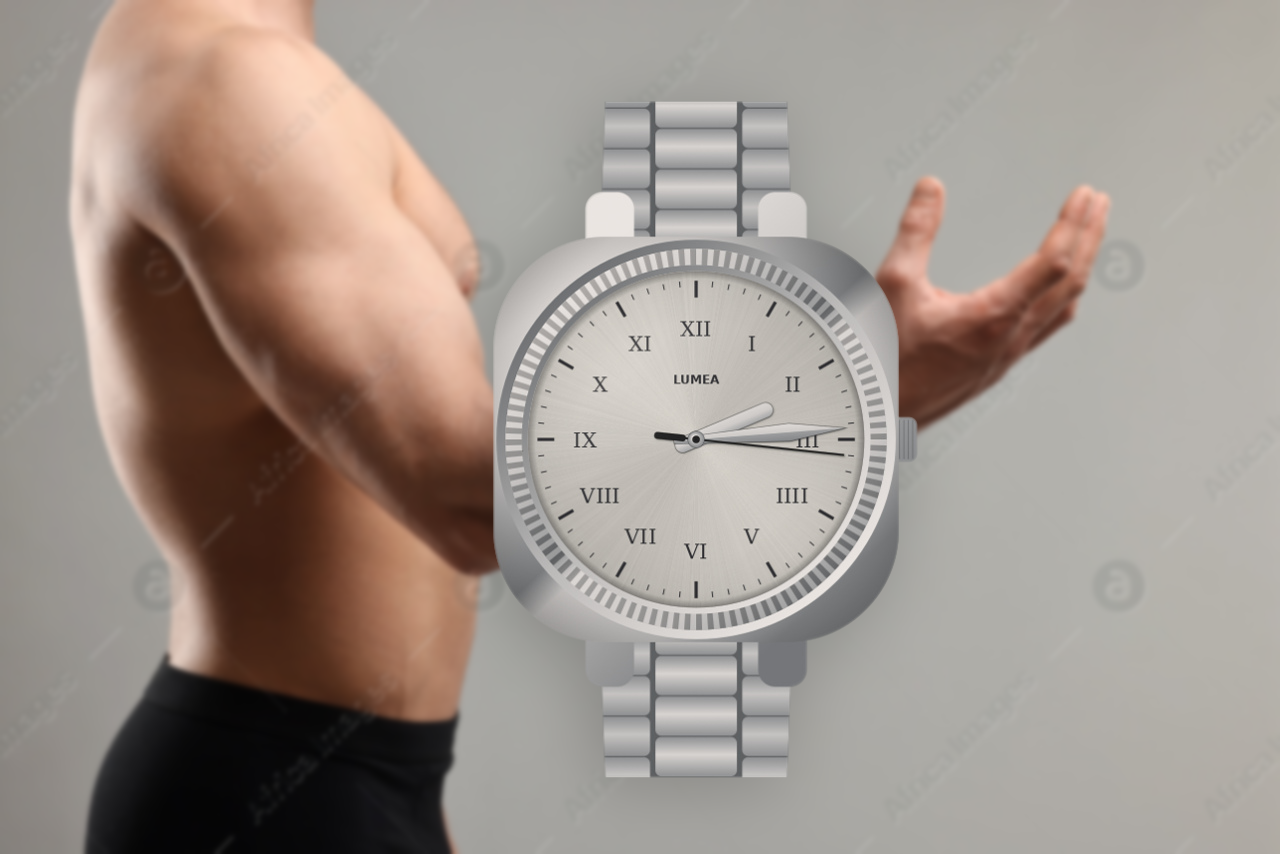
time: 2:14:16
